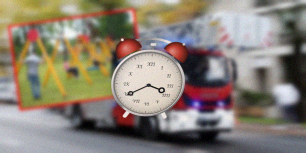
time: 3:40
